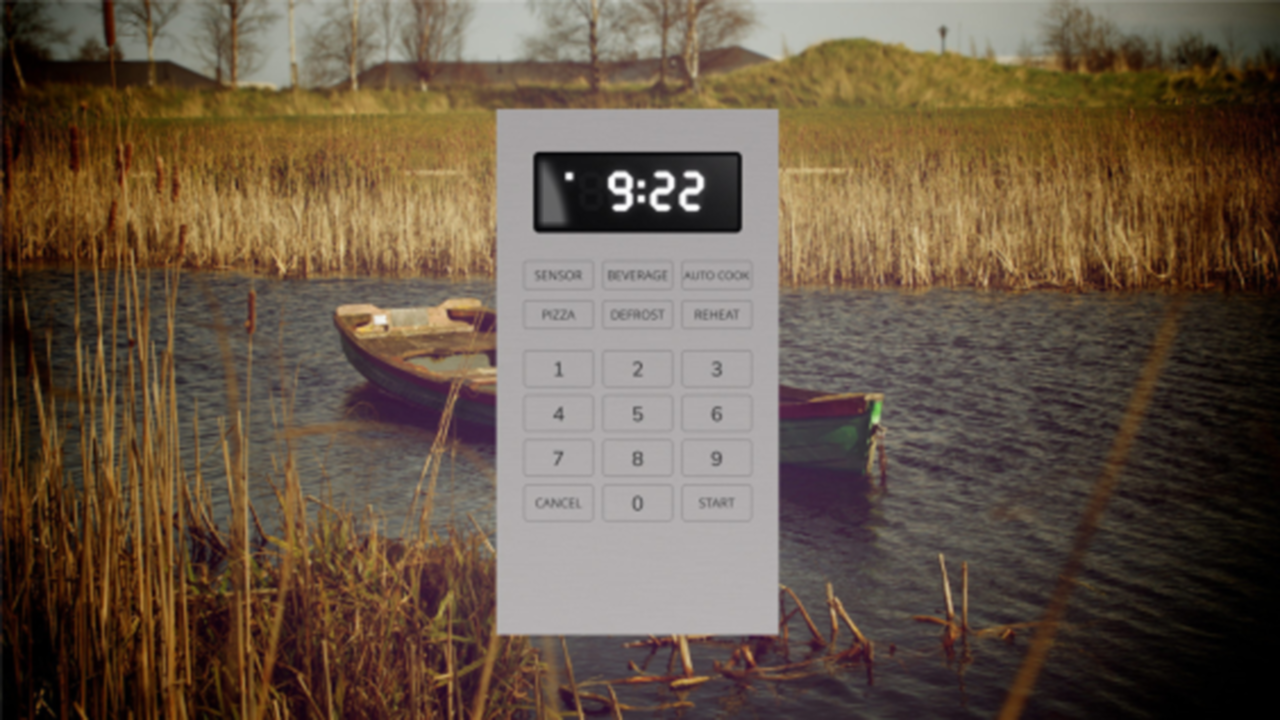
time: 9:22
